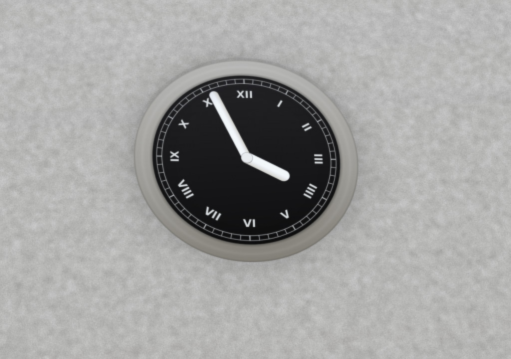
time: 3:56
